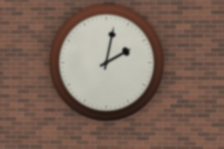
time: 2:02
